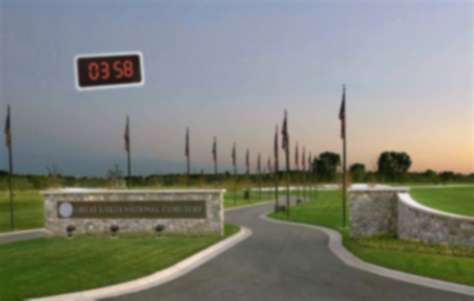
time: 3:58
